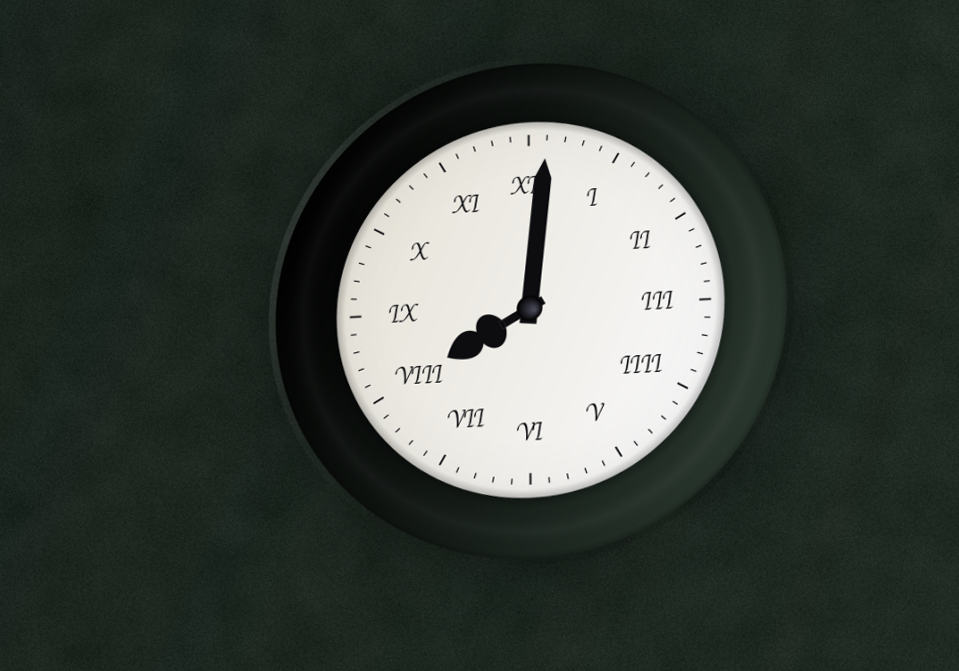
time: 8:01
